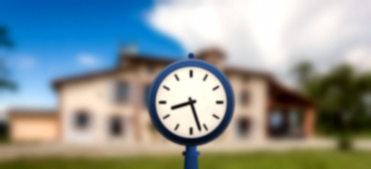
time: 8:27
